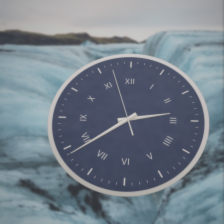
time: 2:38:57
